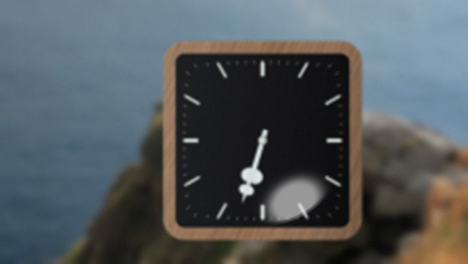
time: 6:33
